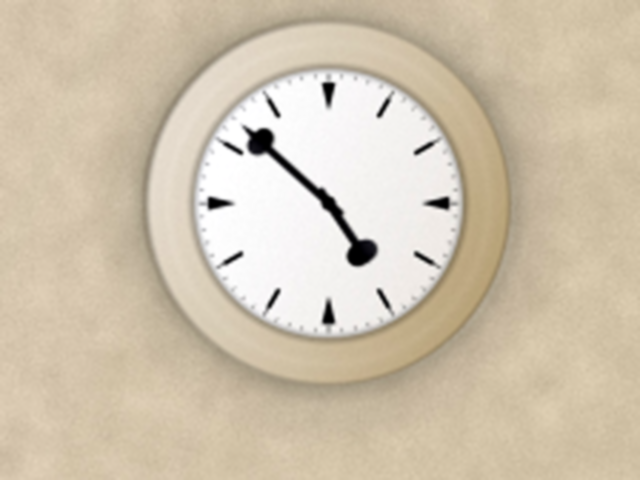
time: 4:52
